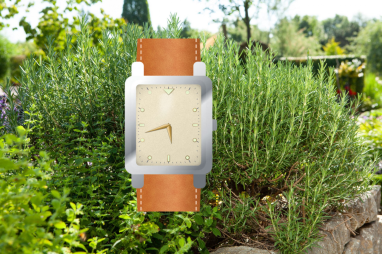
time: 5:42
